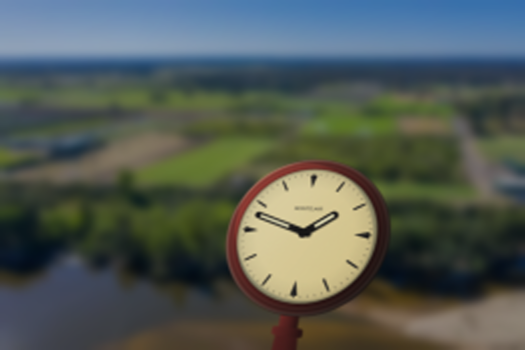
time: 1:48
